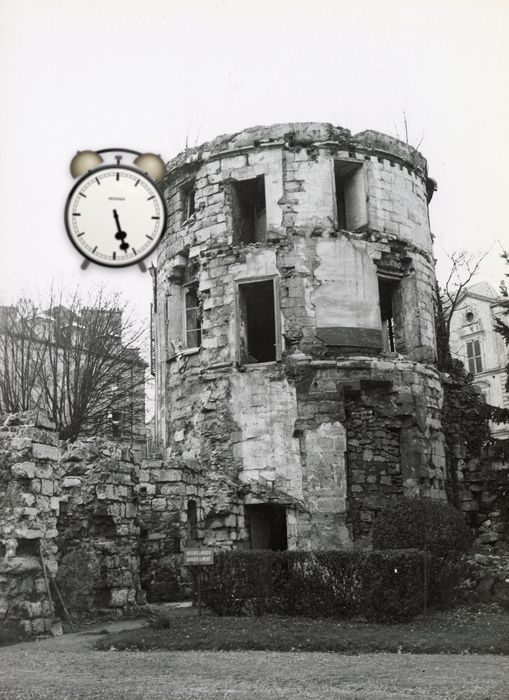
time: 5:27
